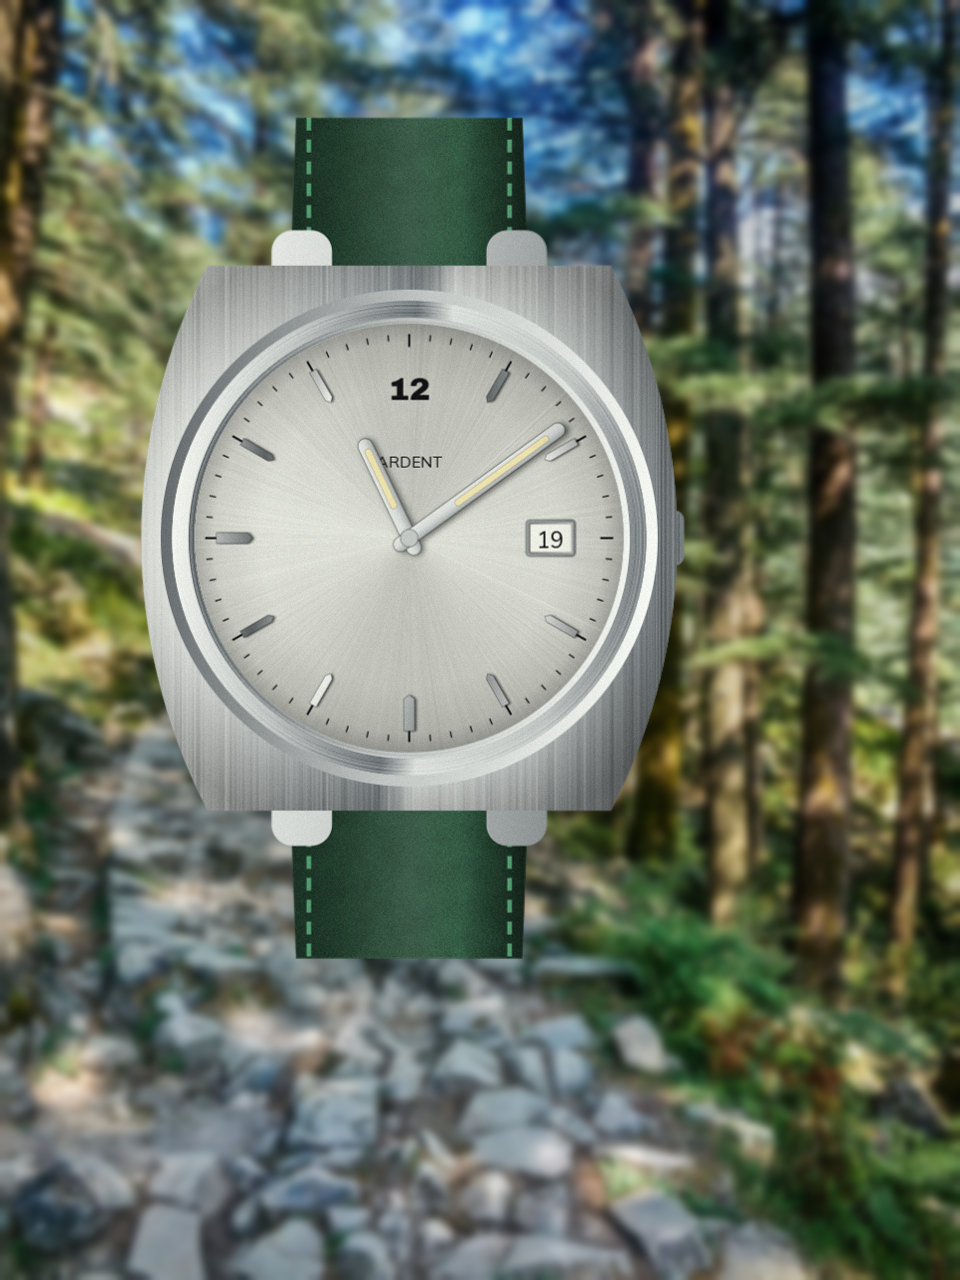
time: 11:09
